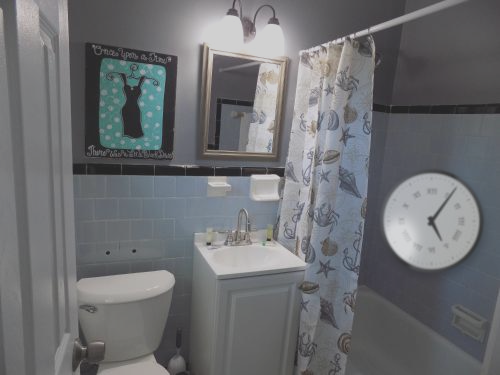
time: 5:06
